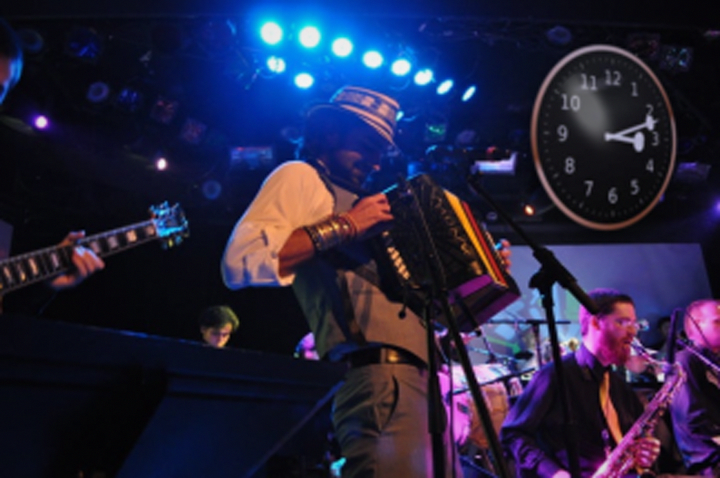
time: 3:12
